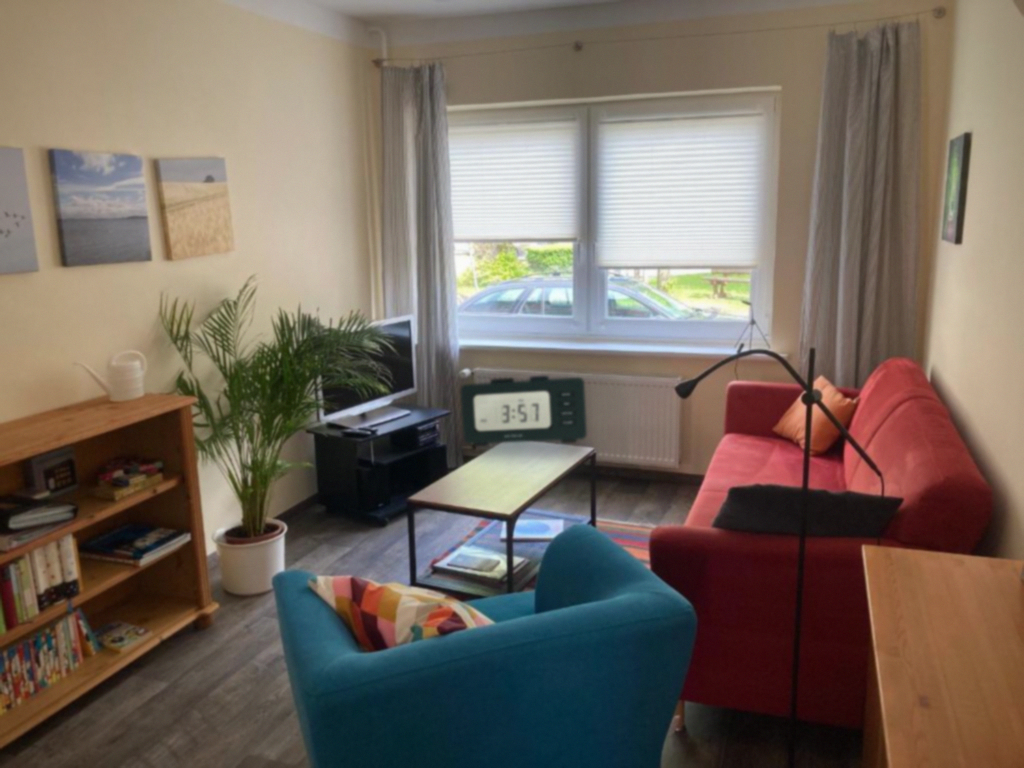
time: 3:57
